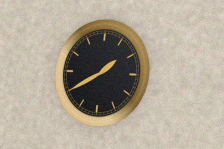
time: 1:40
